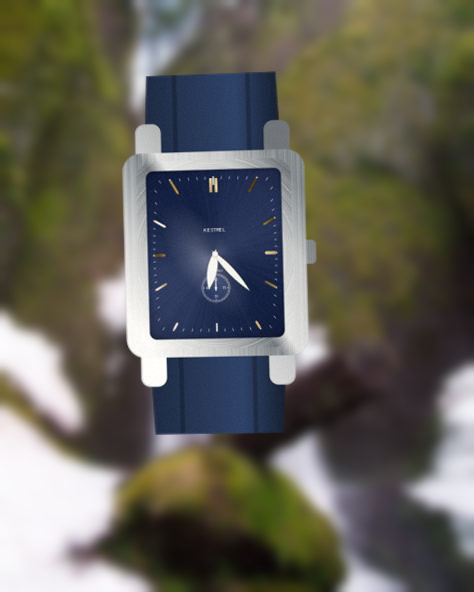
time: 6:23
